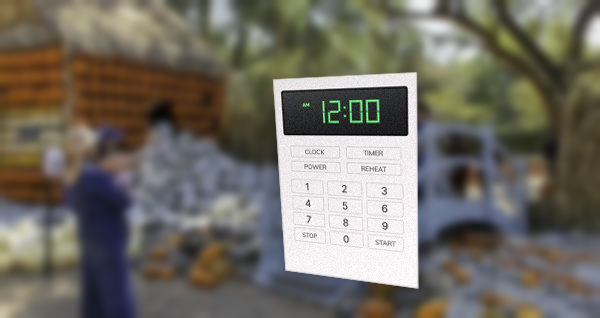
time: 12:00
